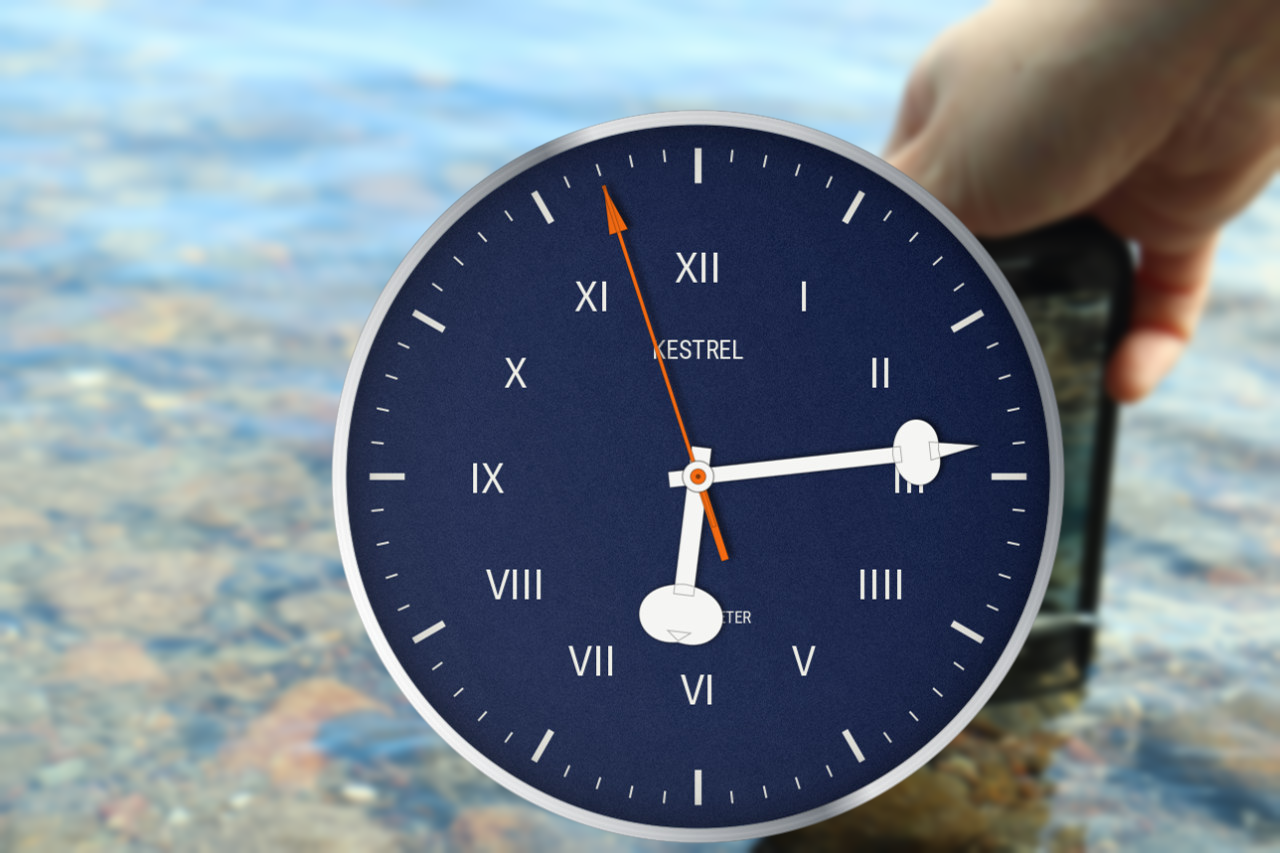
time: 6:13:57
